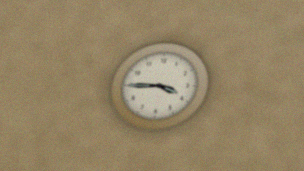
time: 3:45
